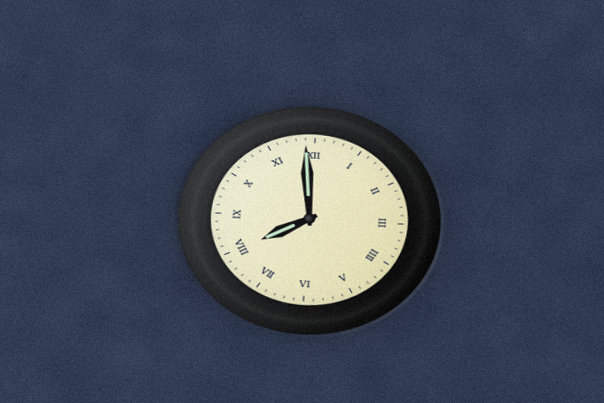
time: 7:59
